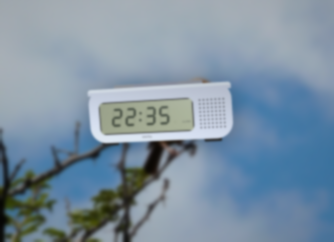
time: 22:35
